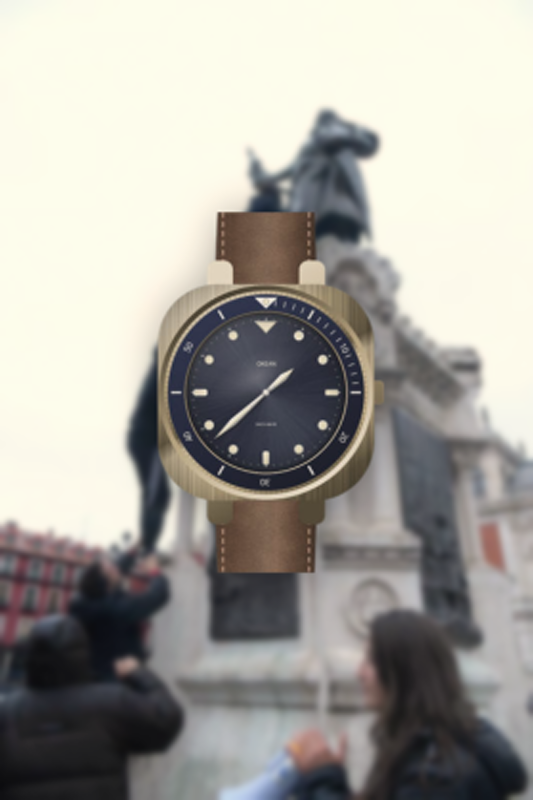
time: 1:38
